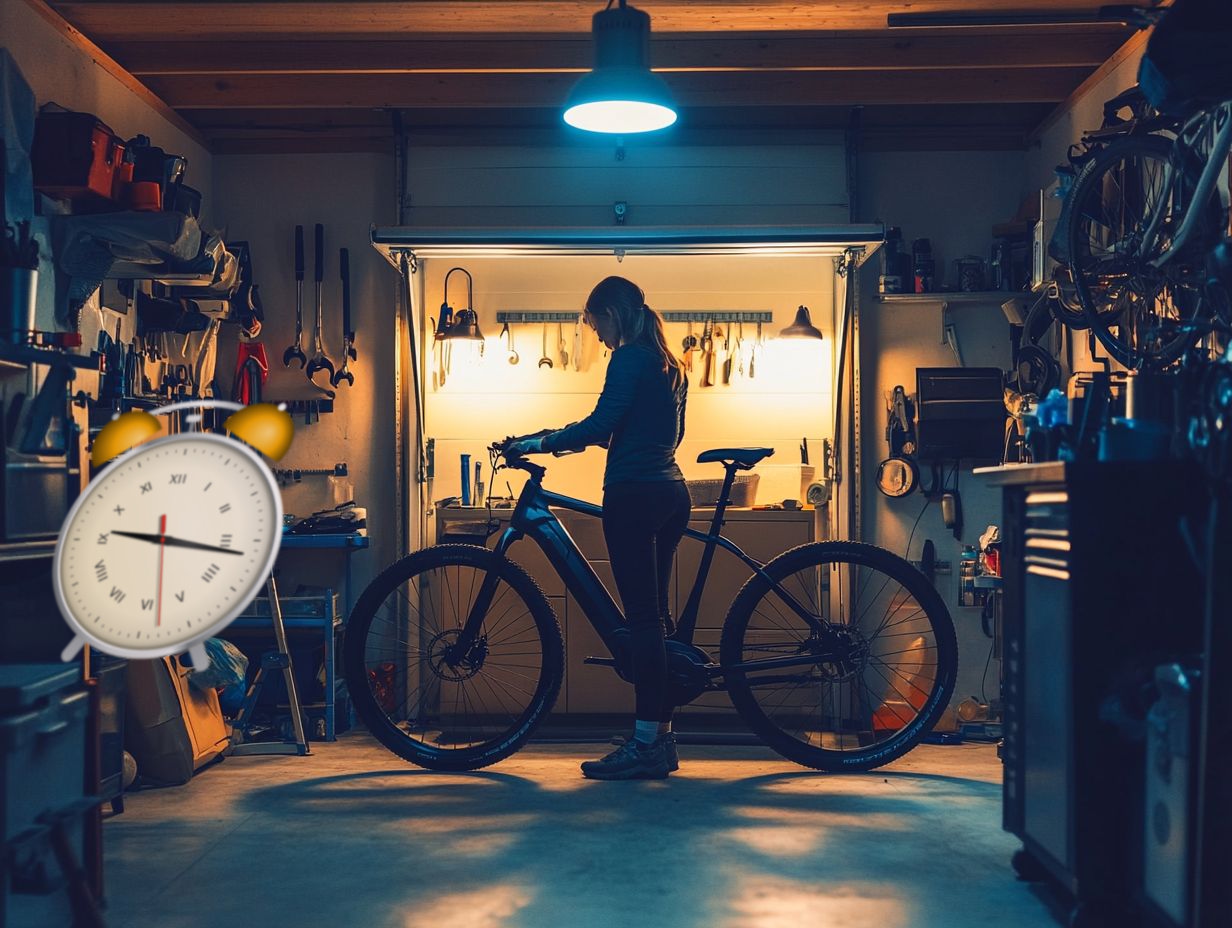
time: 9:16:28
